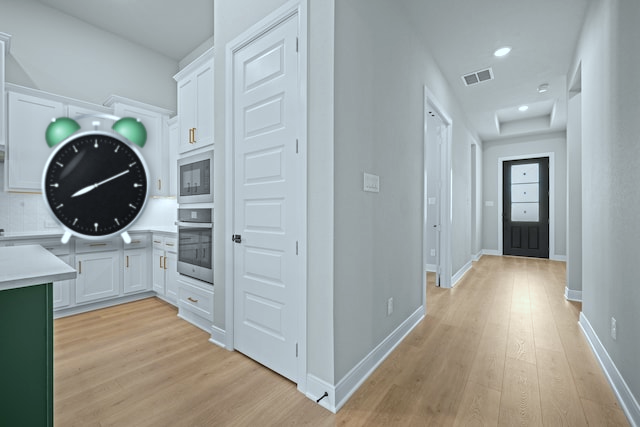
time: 8:11
